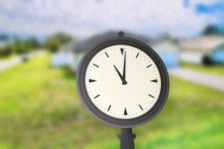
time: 11:01
